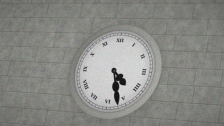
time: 4:27
